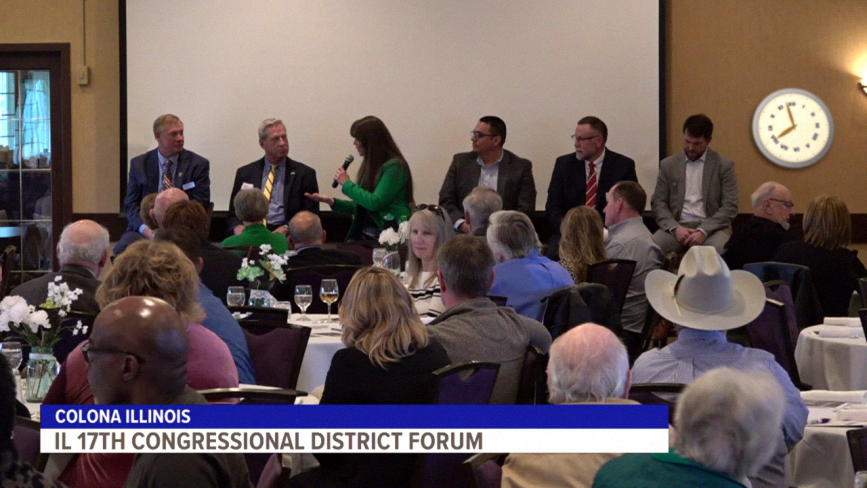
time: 7:58
